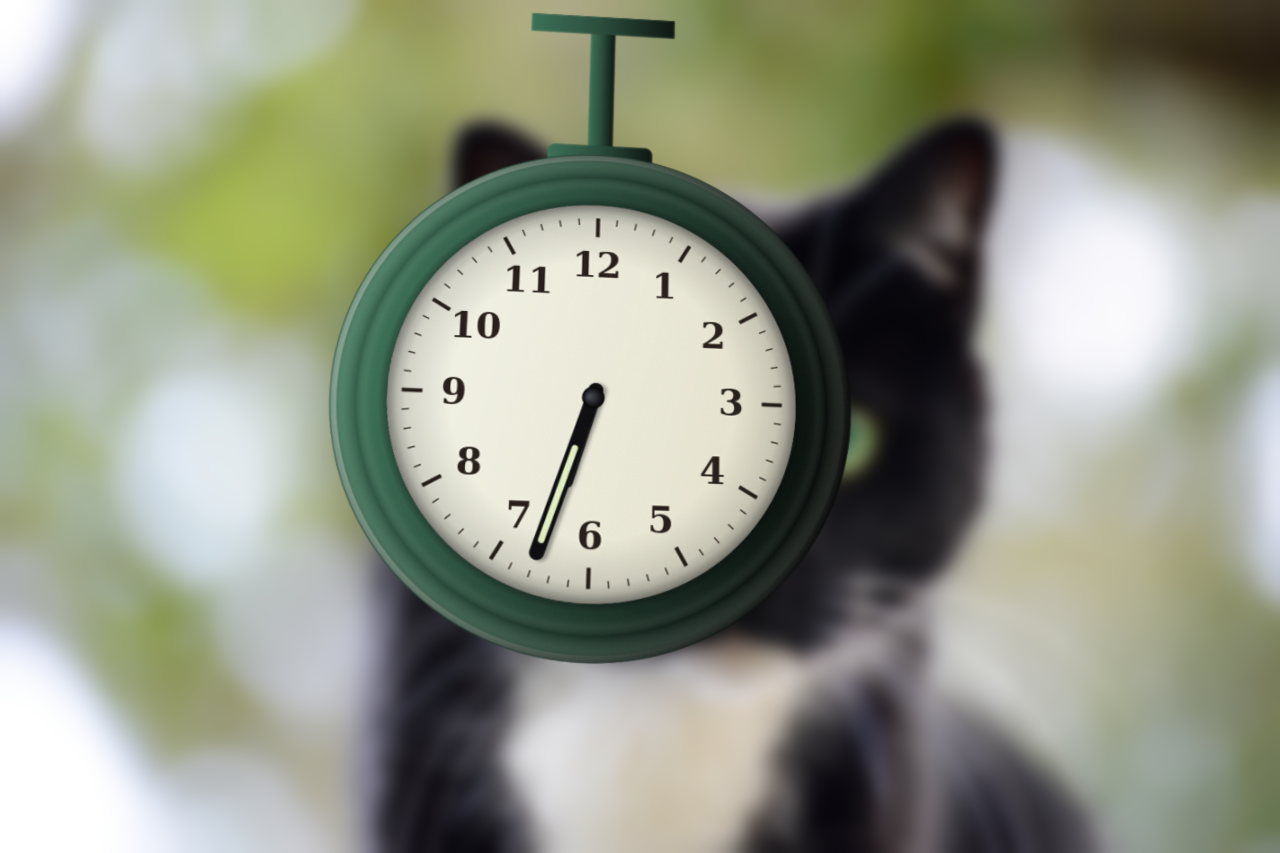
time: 6:33
